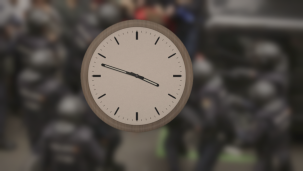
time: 3:48
